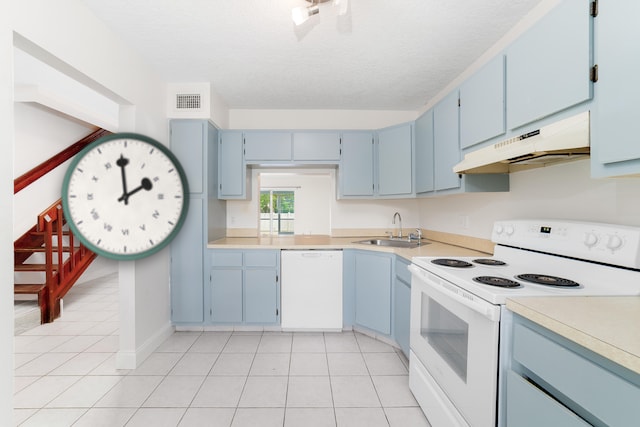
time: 1:59
